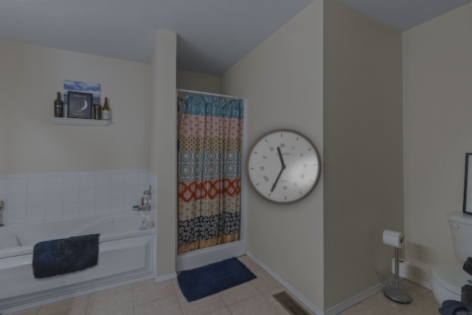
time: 11:35
